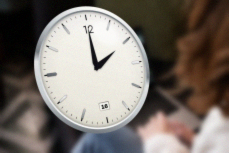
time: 2:00
